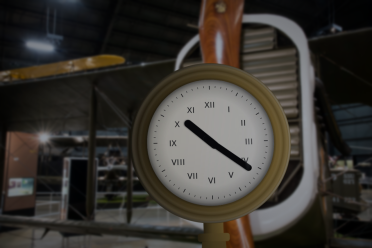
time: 10:21
